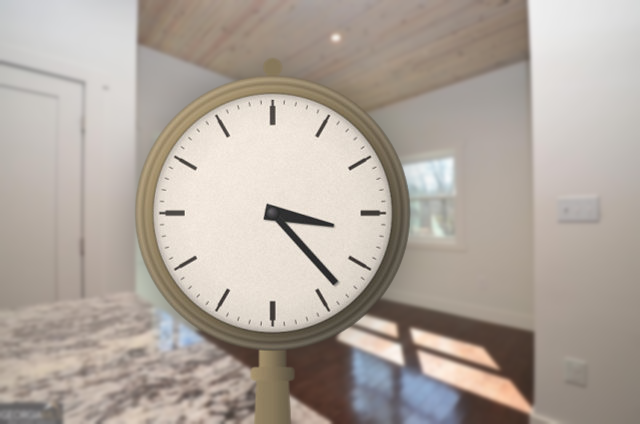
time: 3:23
